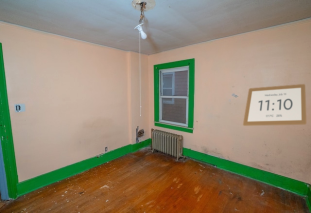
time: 11:10
